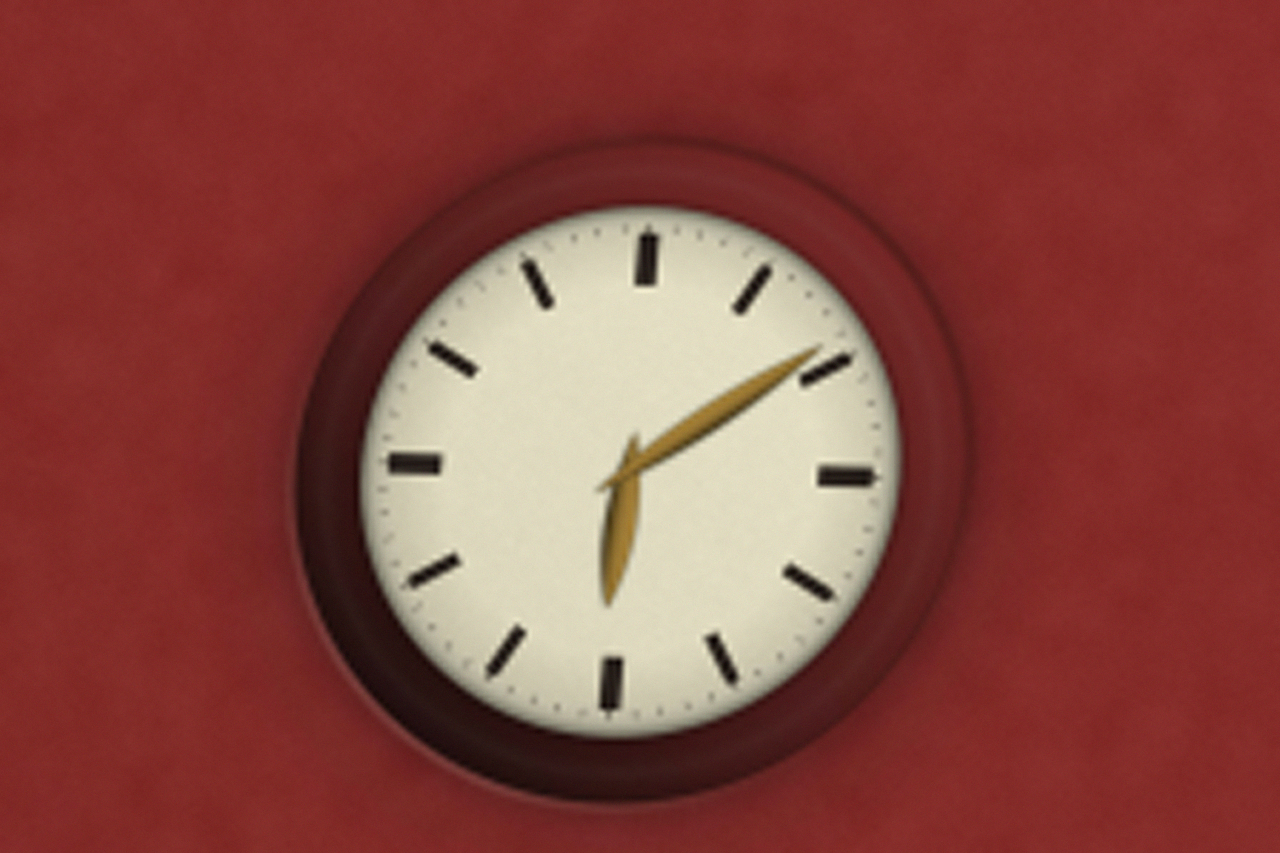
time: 6:09
